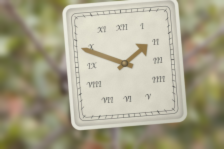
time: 1:49
